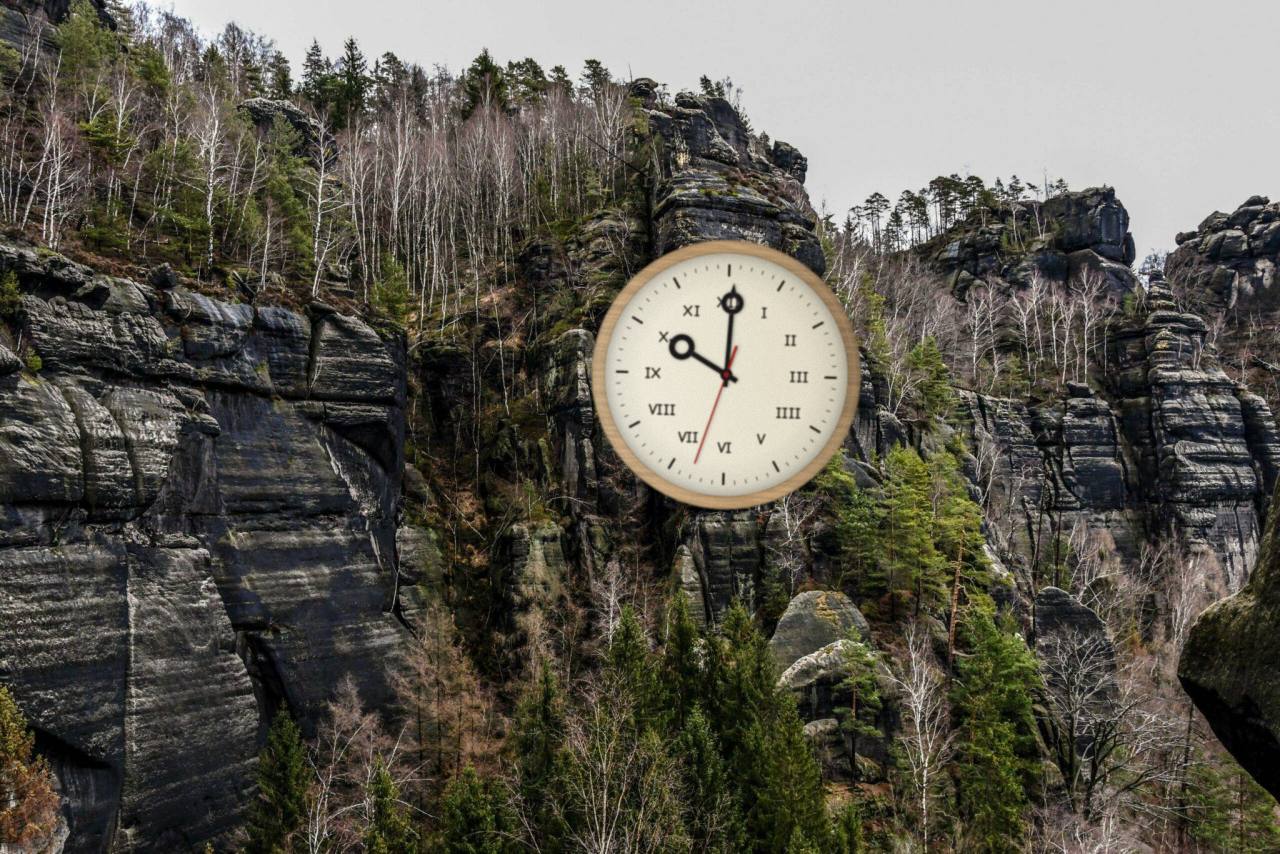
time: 10:00:33
